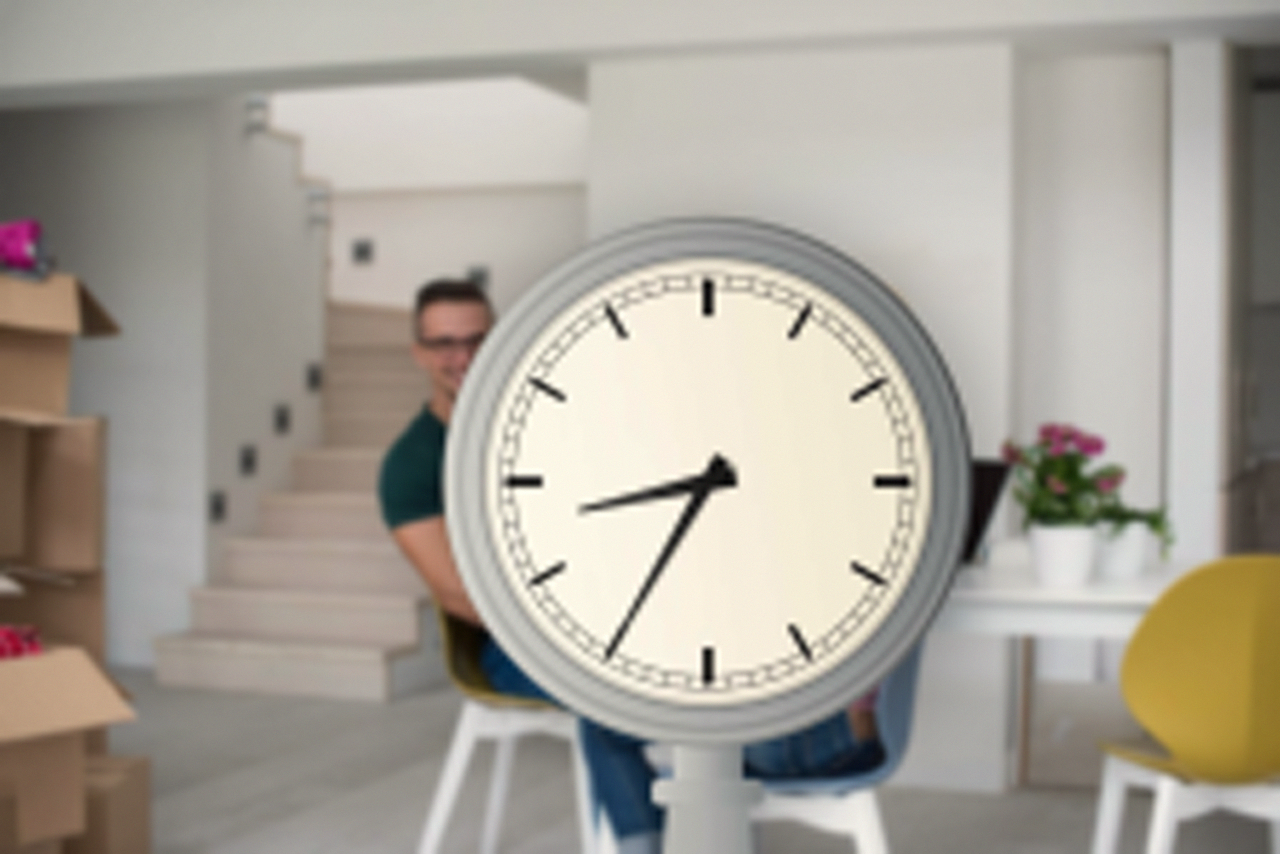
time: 8:35
